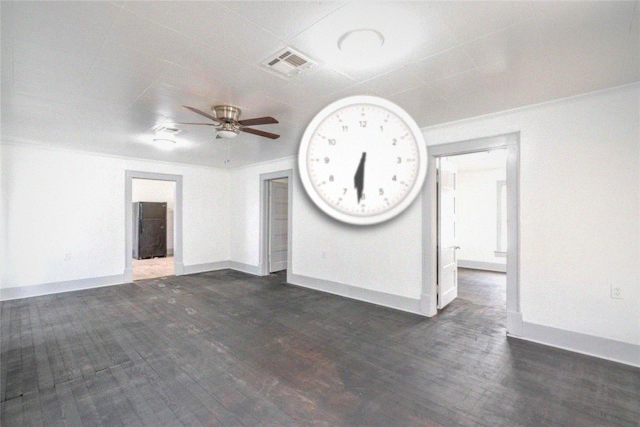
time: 6:31
